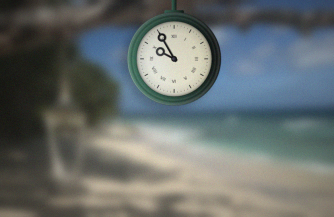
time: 9:55
